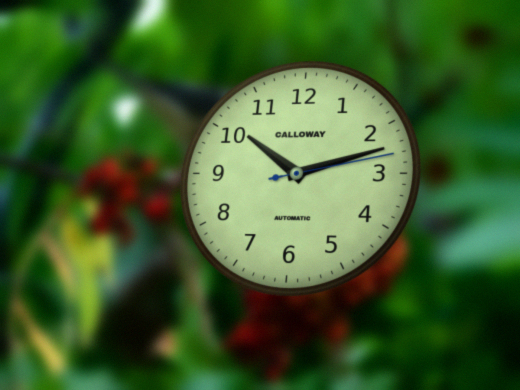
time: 10:12:13
